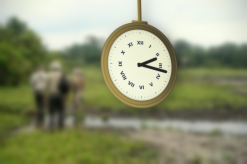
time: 2:17
